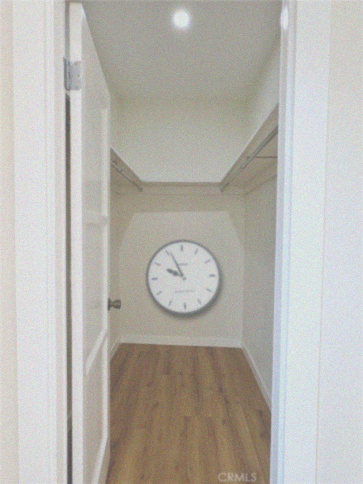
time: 9:56
